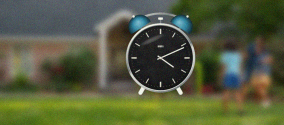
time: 4:11
